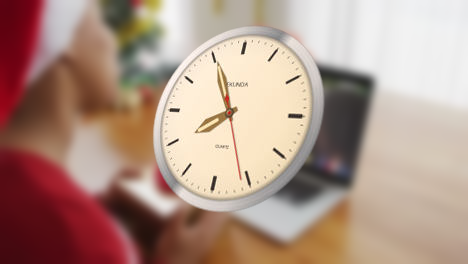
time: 7:55:26
